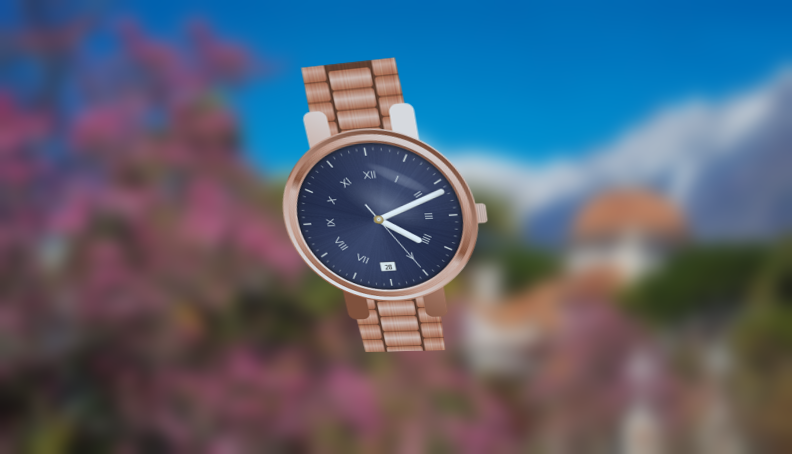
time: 4:11:25
